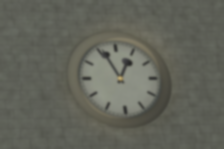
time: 12:56
